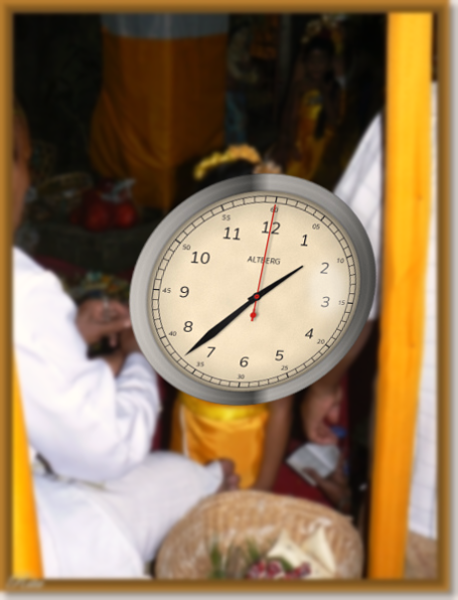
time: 1:37:00
